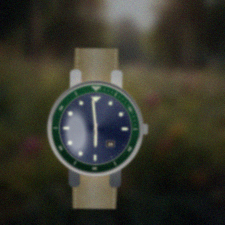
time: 5:59
